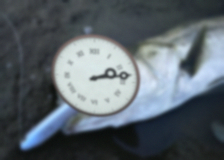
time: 2:13
